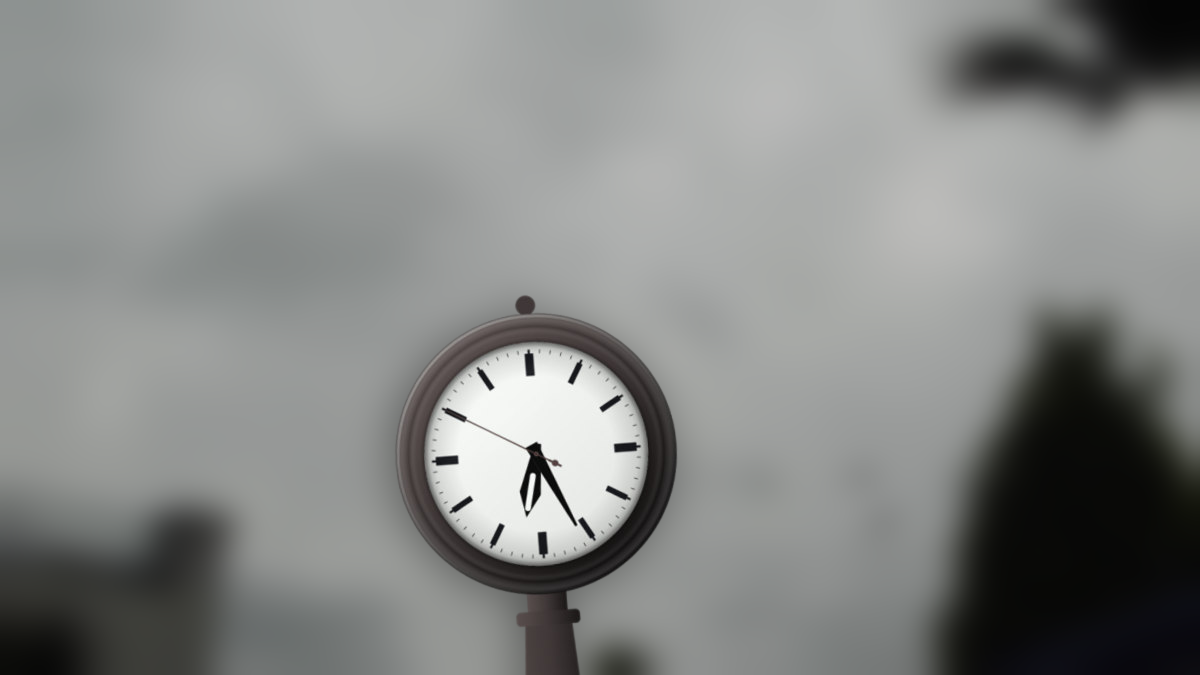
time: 6:25:50
